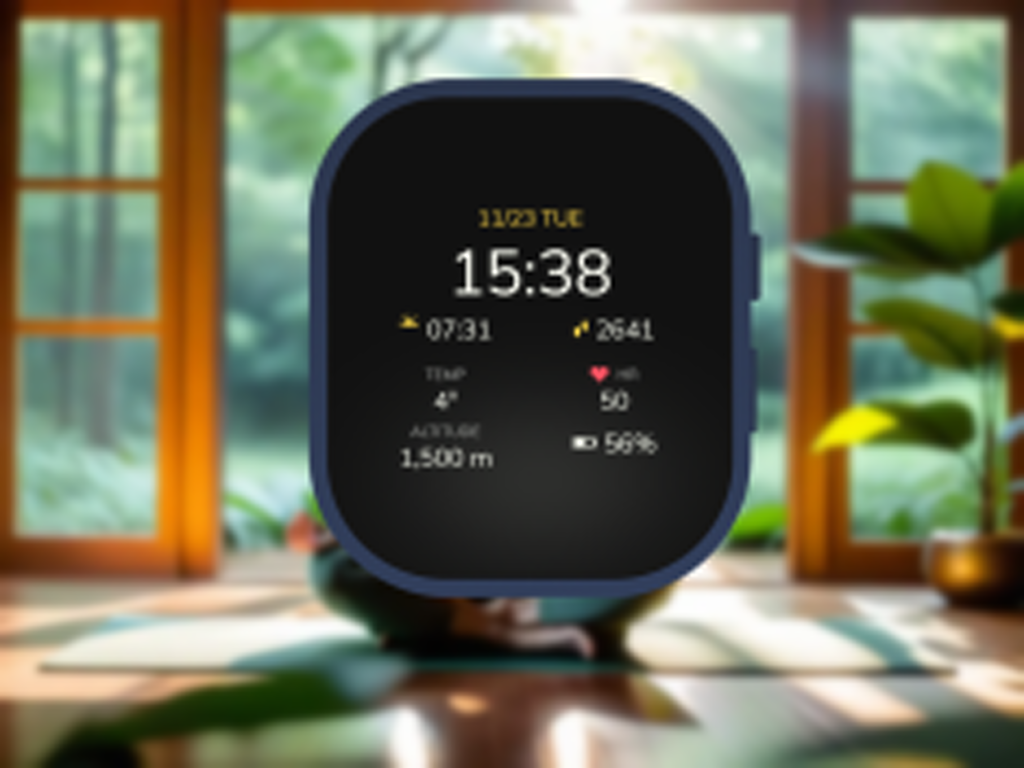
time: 15:38
